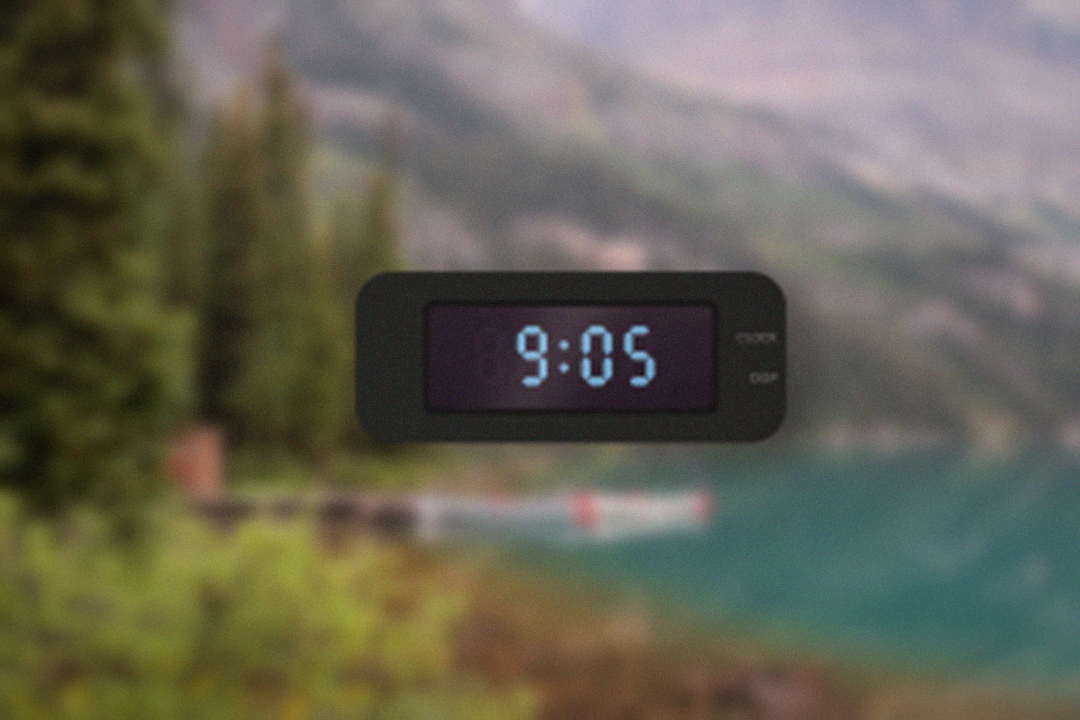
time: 9:05
